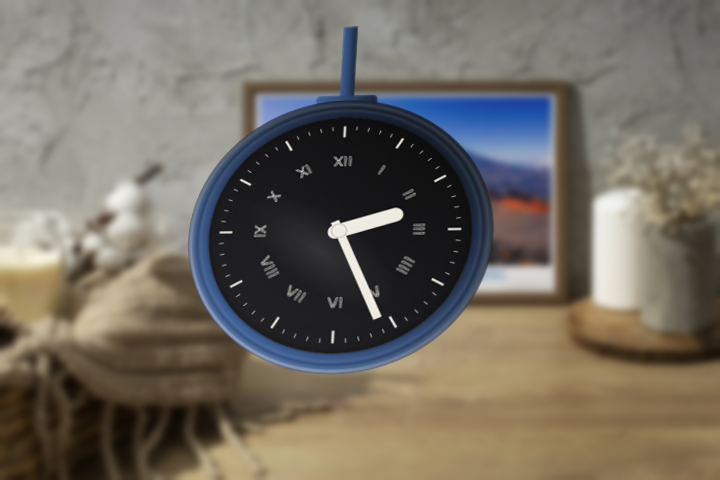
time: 2:26
